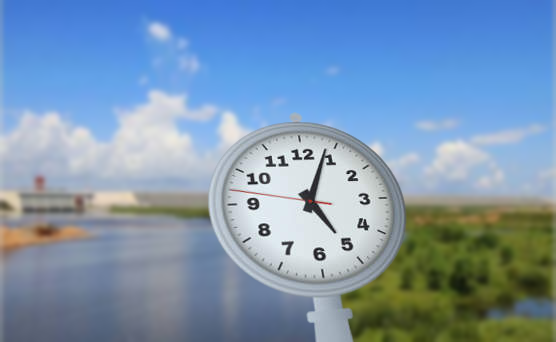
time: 5:03:47
